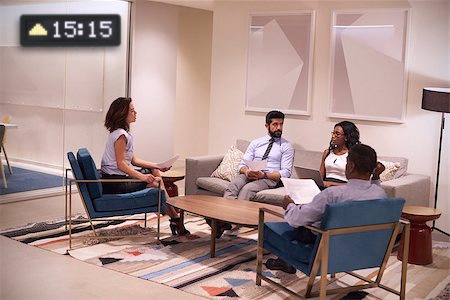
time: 15:15
